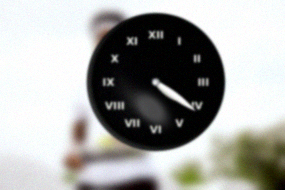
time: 4:21
